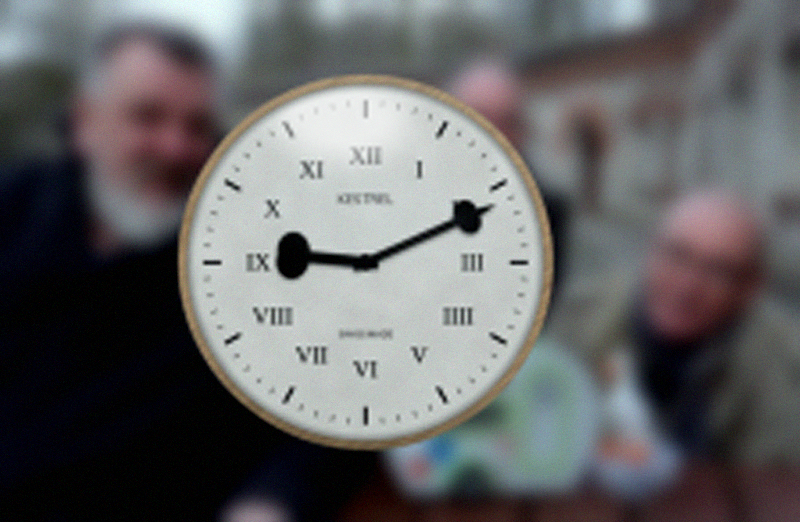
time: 9:11
